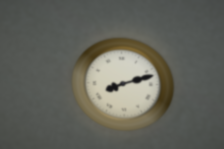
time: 8:12
